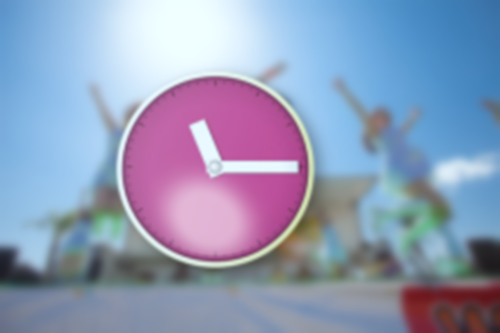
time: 11:15
